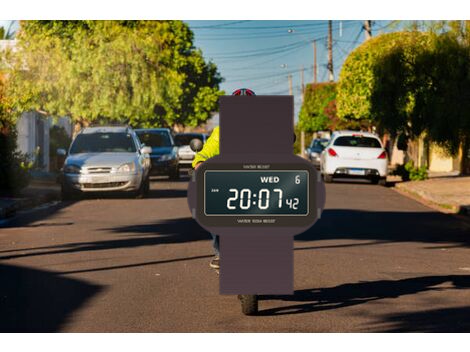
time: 20:07:42
